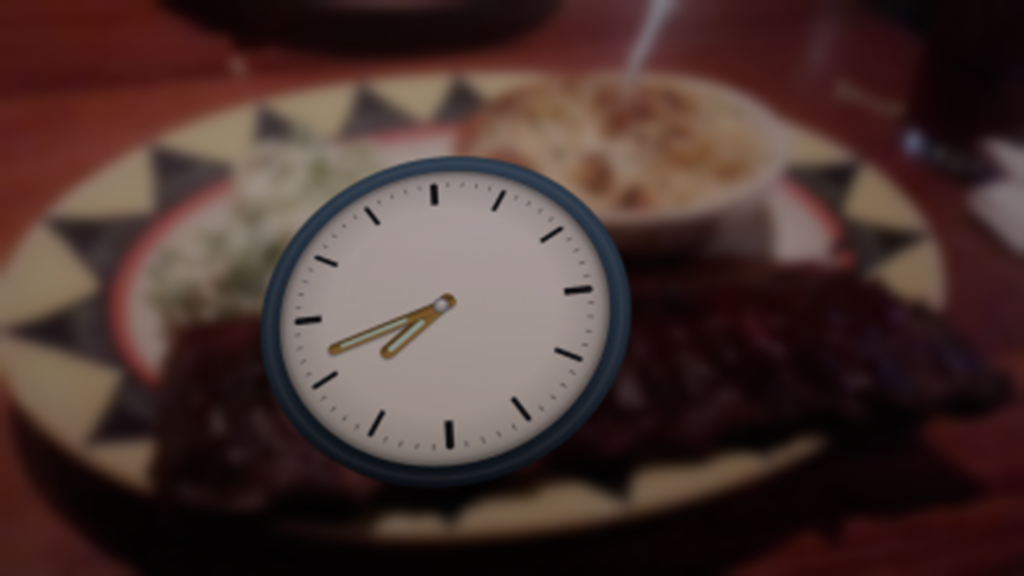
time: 7:42
